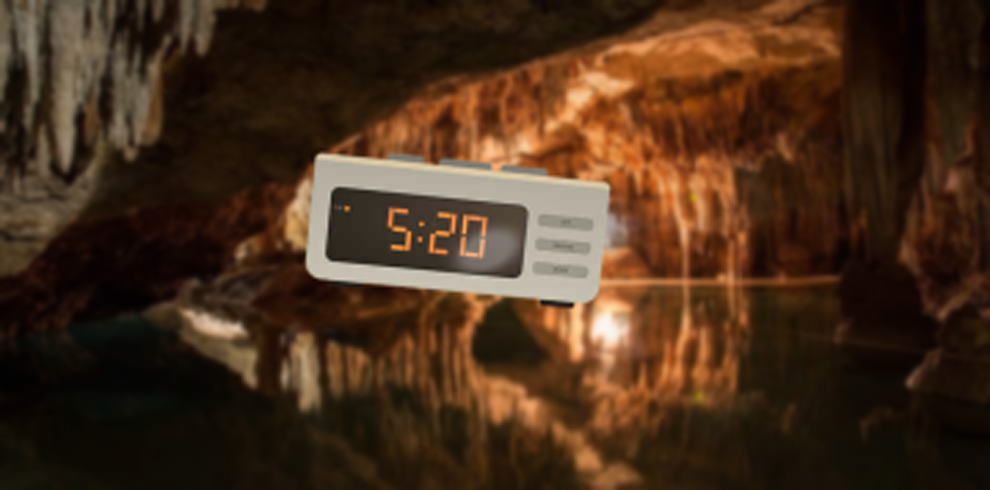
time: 5:20
